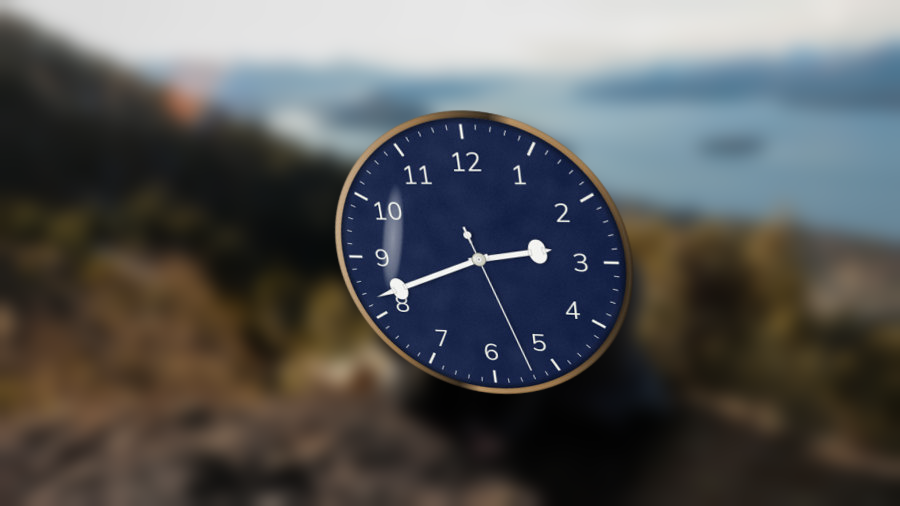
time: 2:41:27
